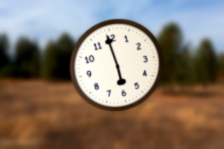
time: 5:59
